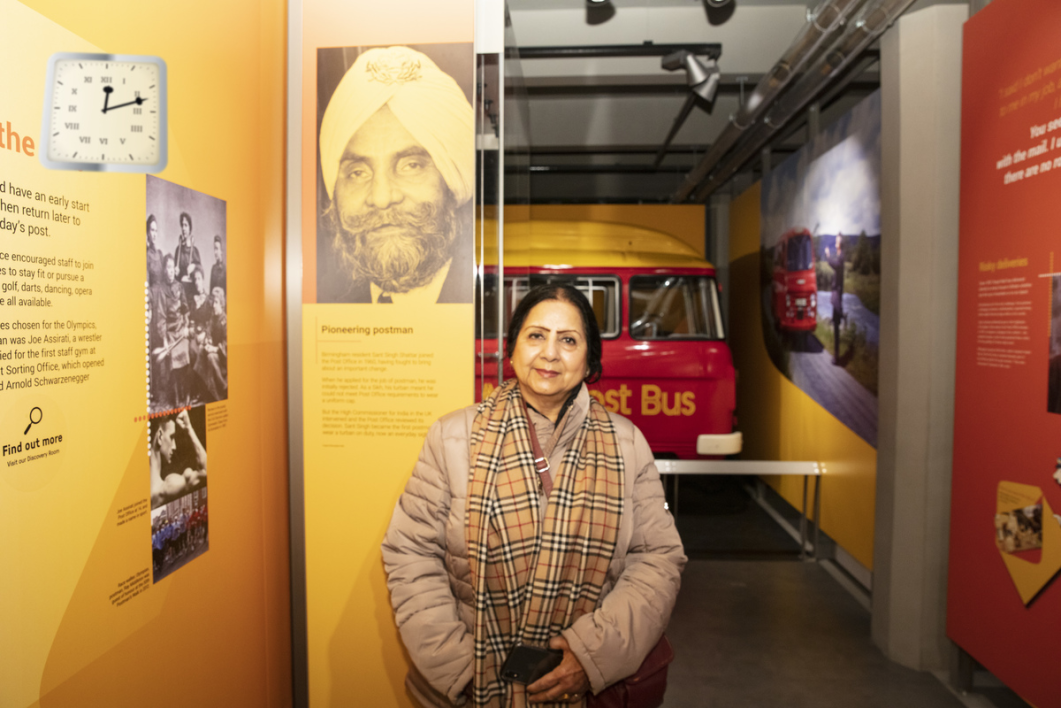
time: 12:12
